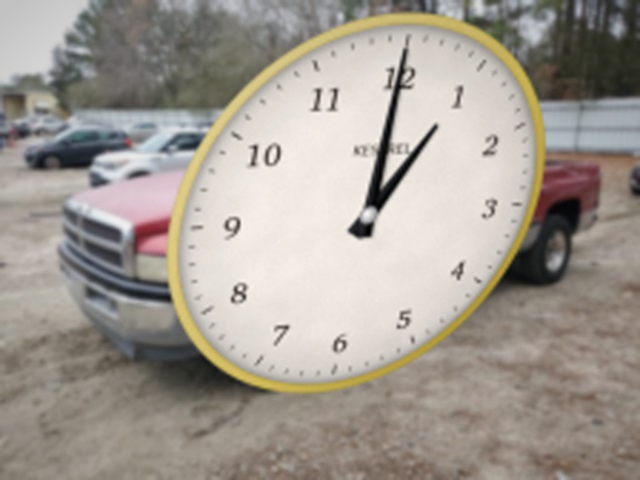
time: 1:00
